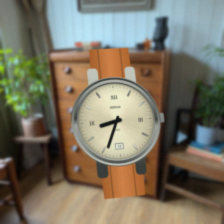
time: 8:34
